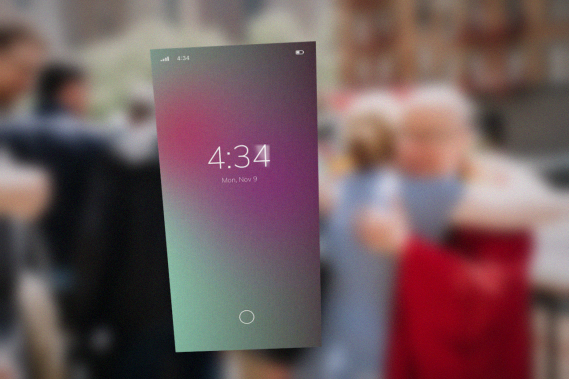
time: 4:34
